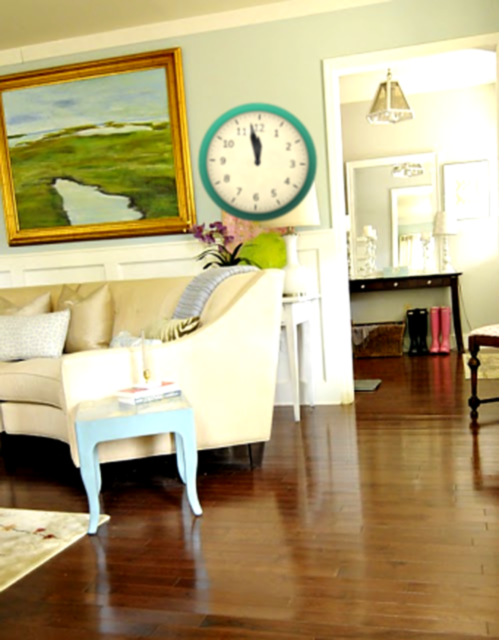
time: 11:58
